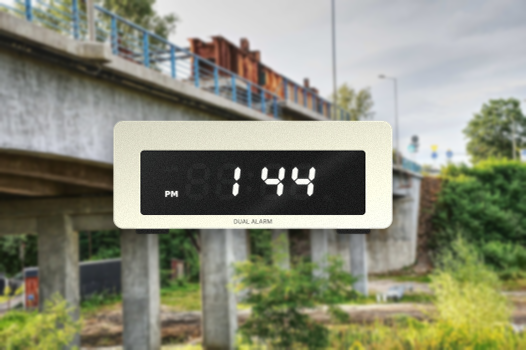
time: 1:44
